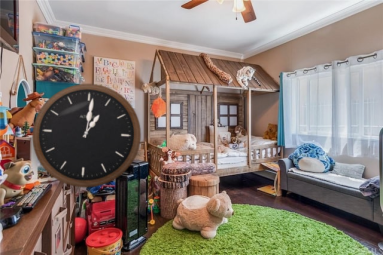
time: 1:01
